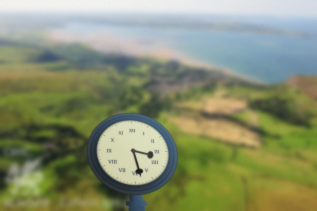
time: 3:28
